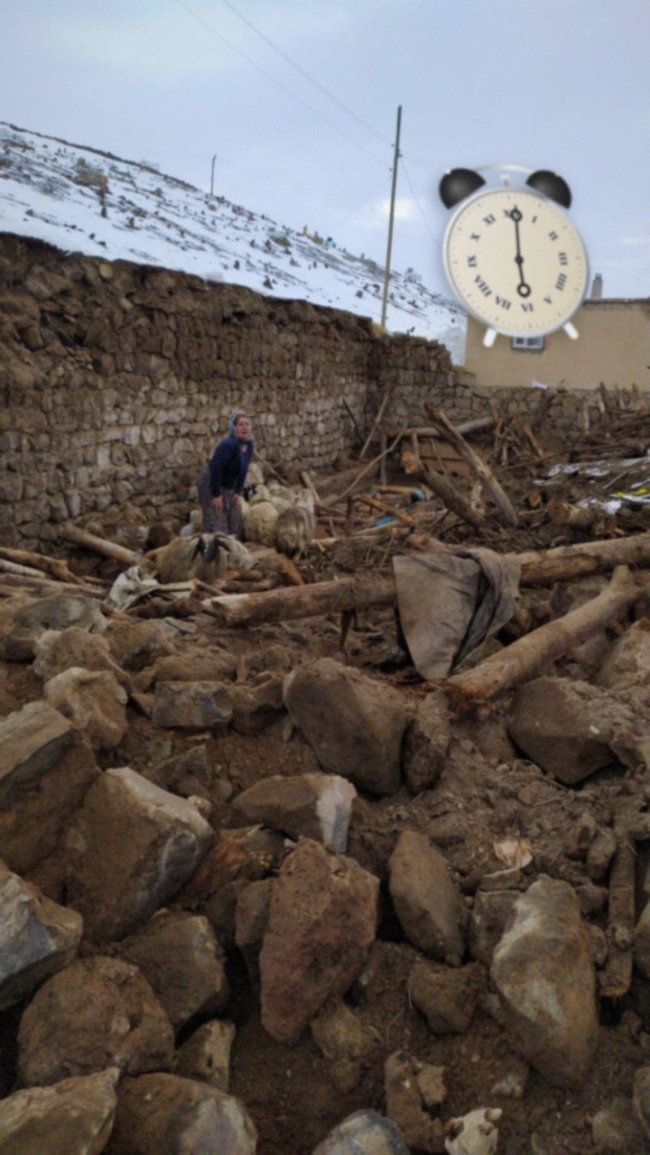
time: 6:01
